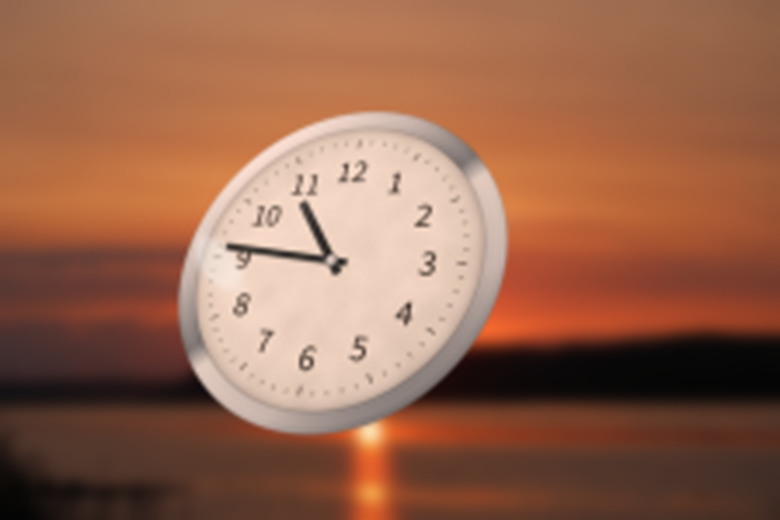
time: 10:46
